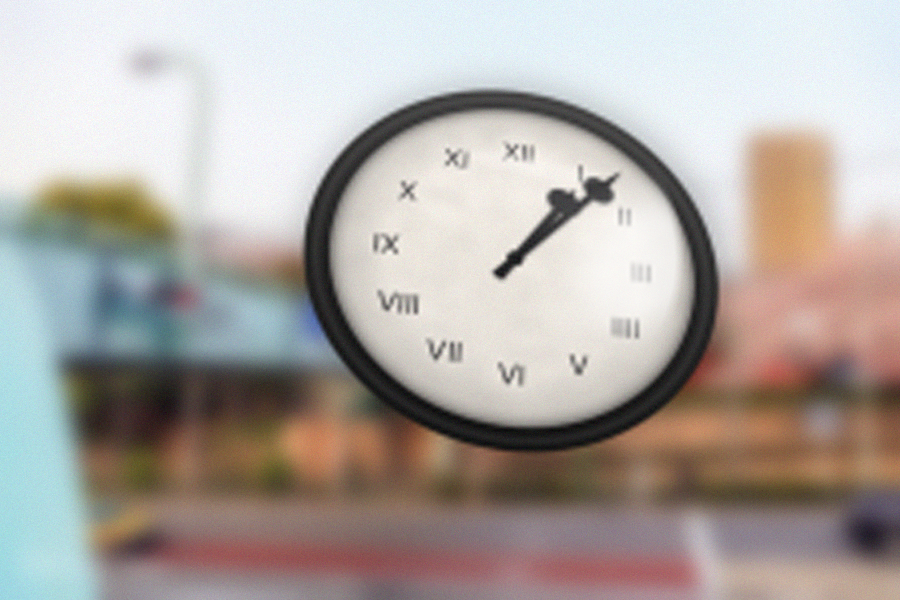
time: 1:07
